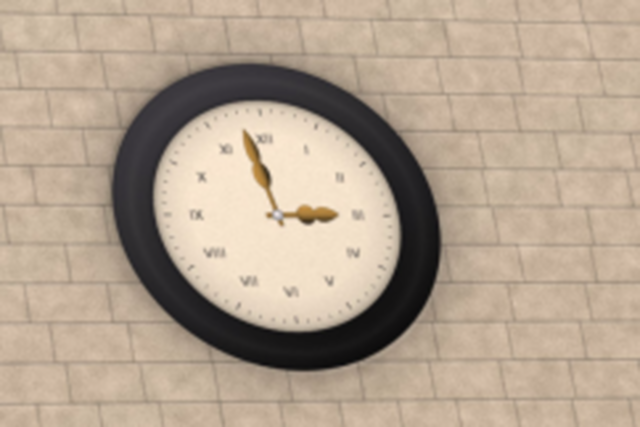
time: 2:58
